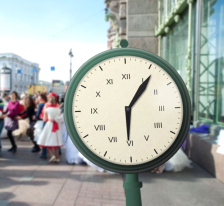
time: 6:06
